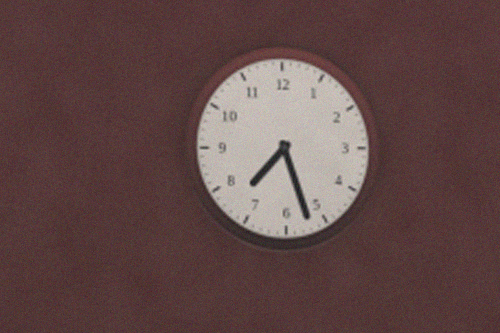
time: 7:27
